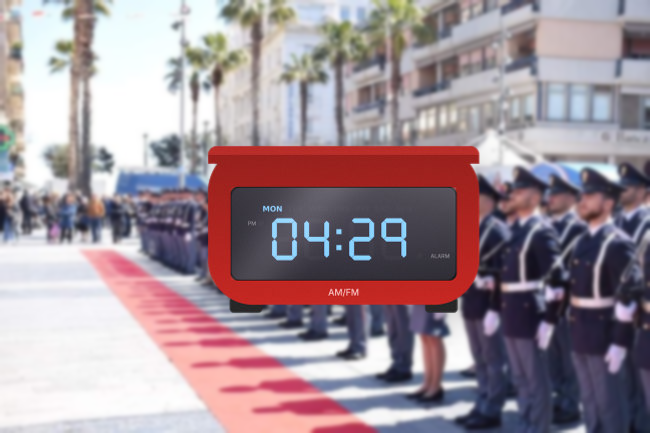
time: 4:29
